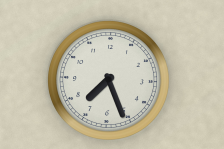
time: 7:26
